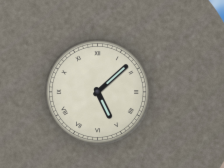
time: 5:08
